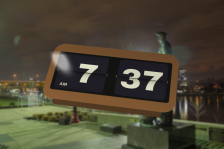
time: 7:37
